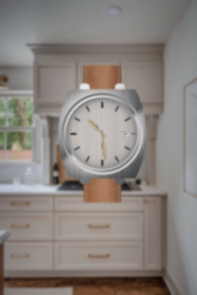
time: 10:29
